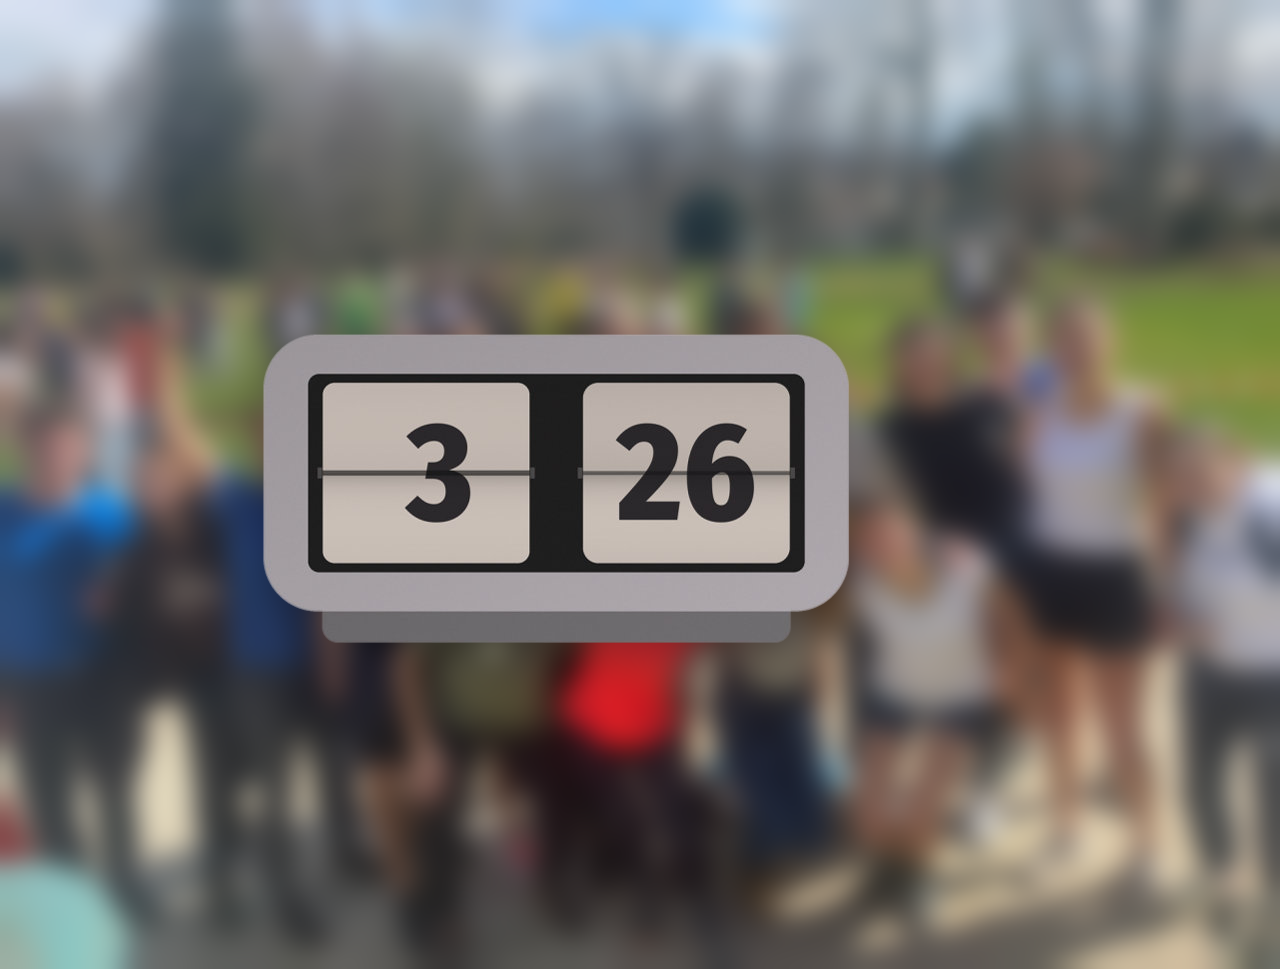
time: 3:26
